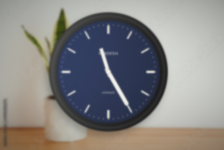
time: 11:25
